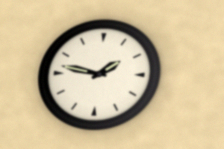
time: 1:47
